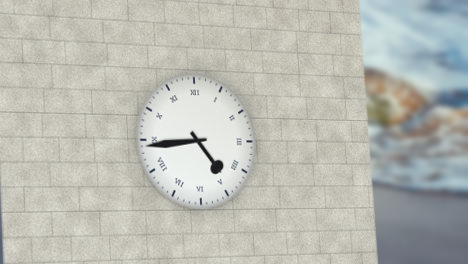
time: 4:44
